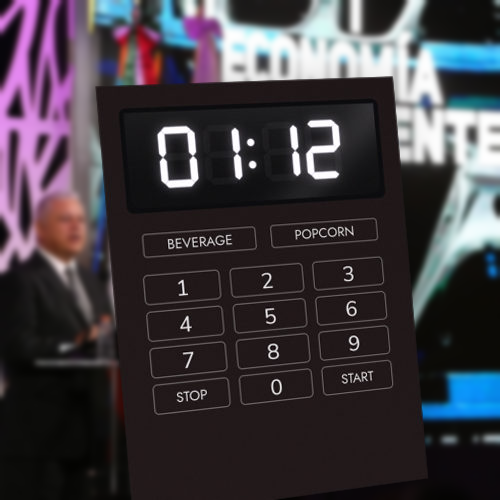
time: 1:12
